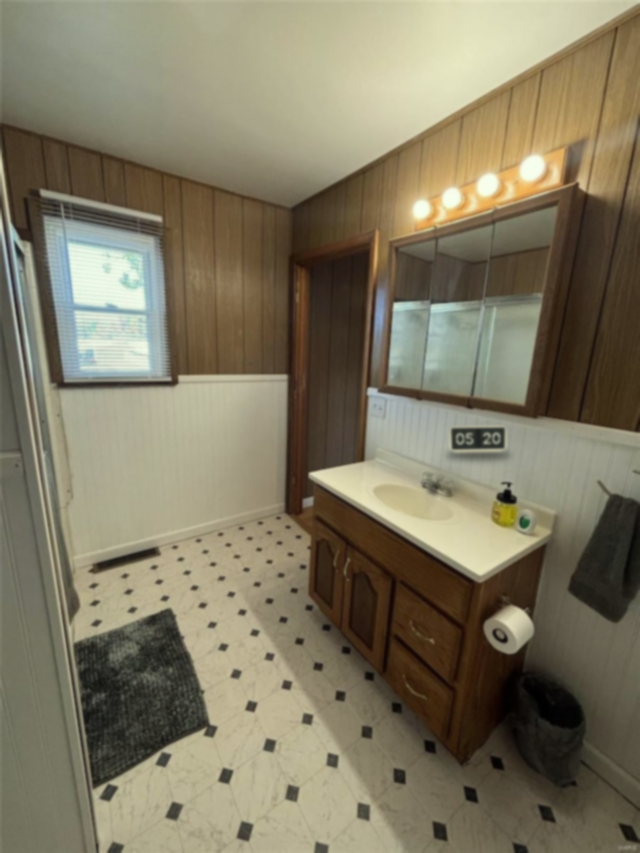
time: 5:20
